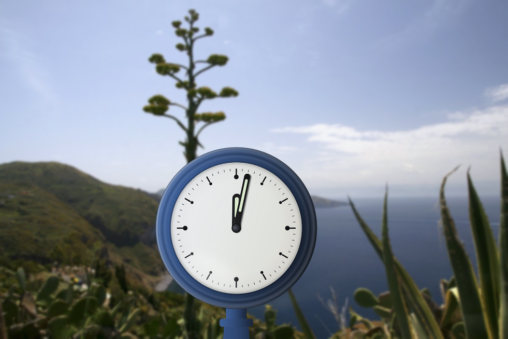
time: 12:02
